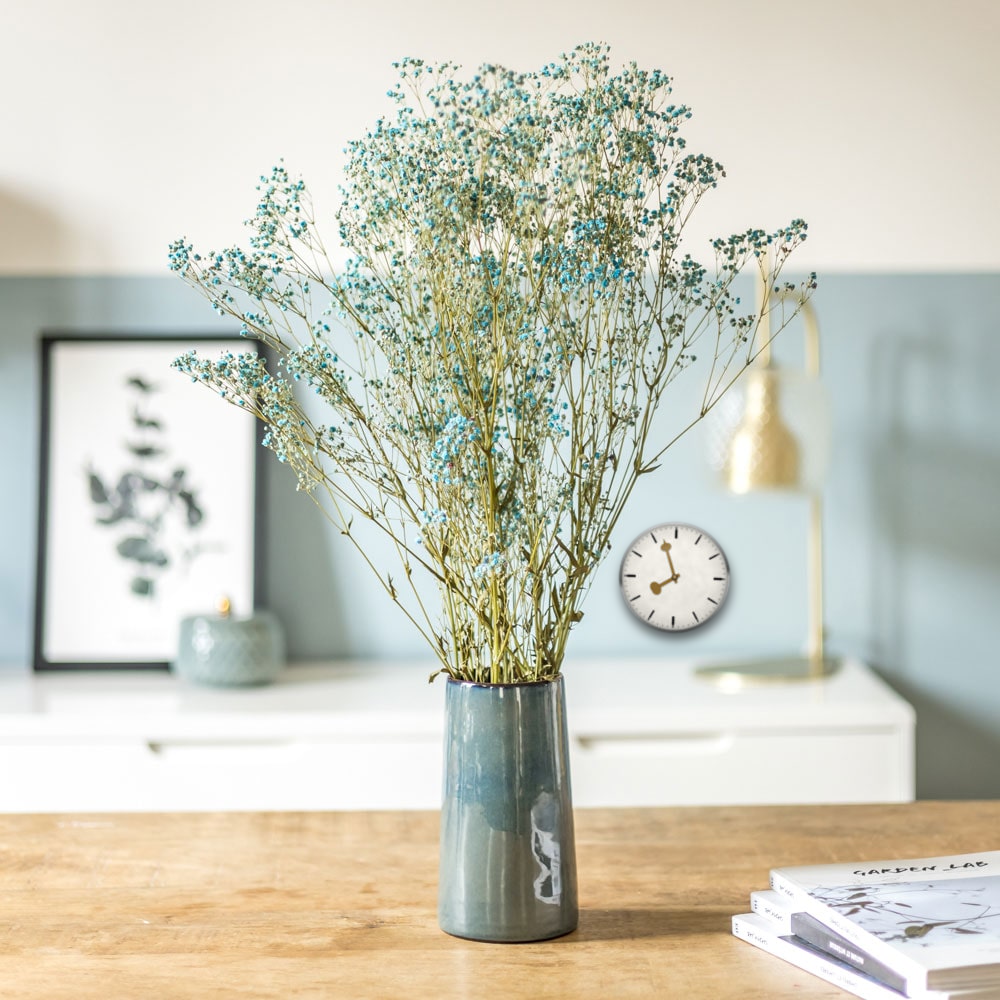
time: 7:57
